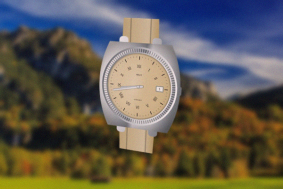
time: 8:43
